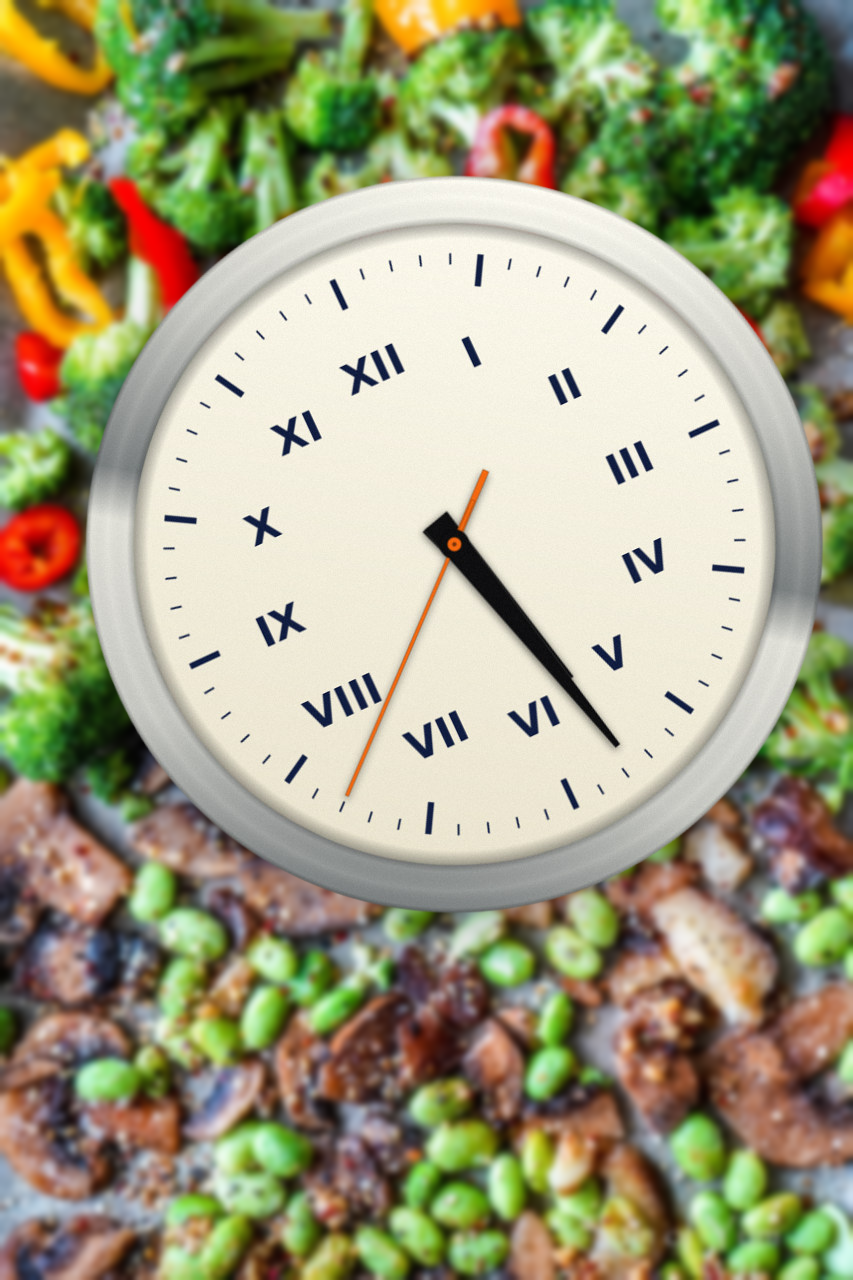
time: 5:27:38
